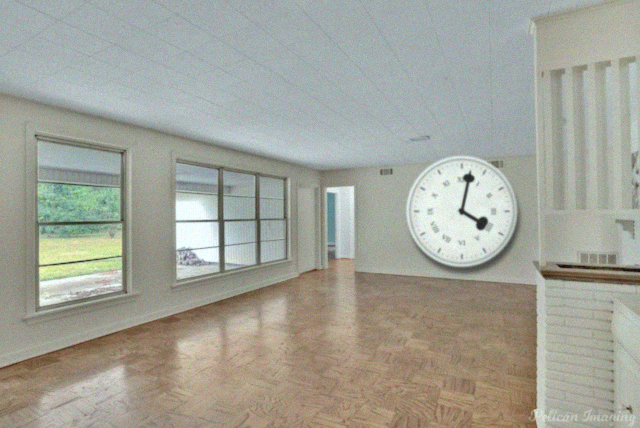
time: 4:02
